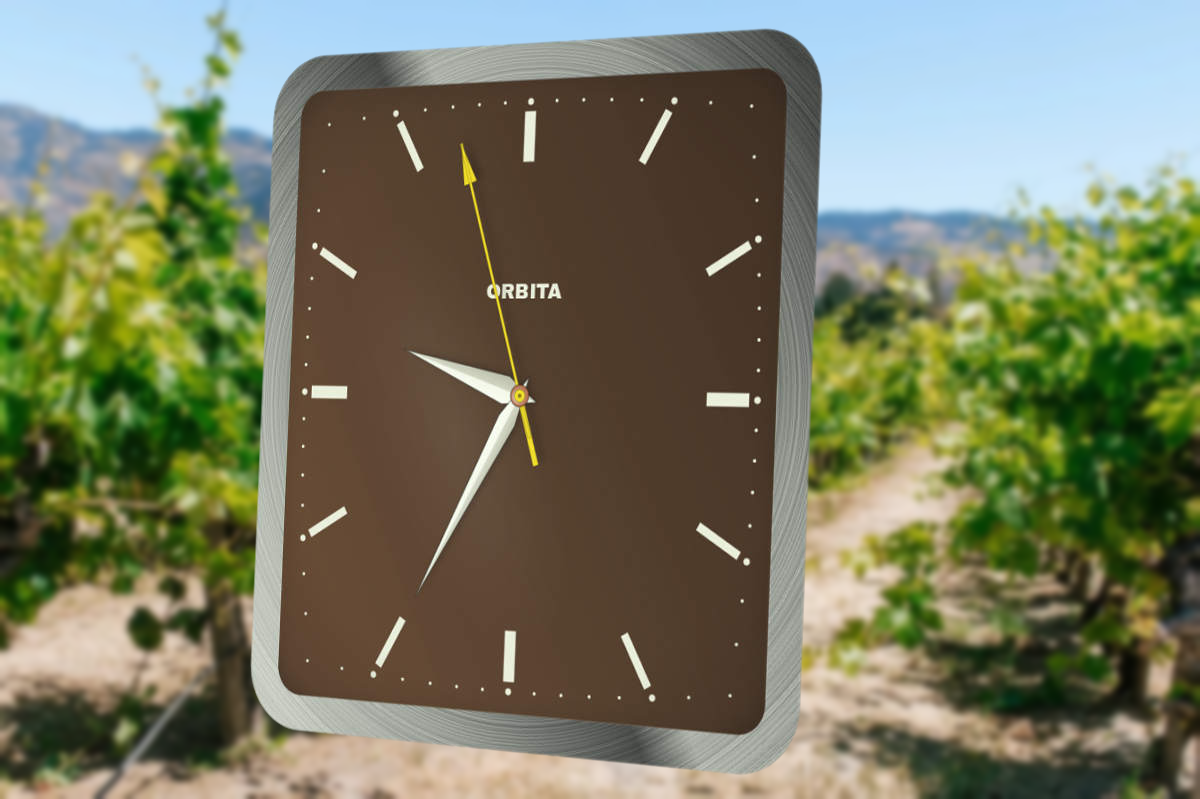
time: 9:34:57
